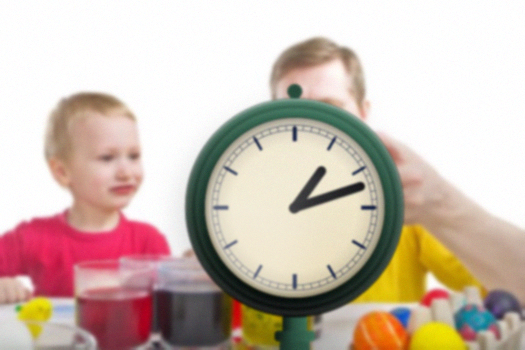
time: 1:12
